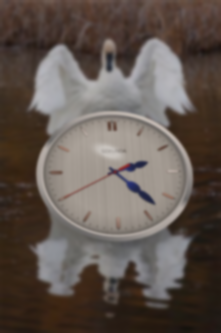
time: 2:22:40
